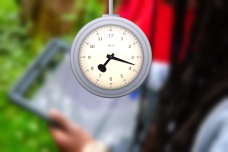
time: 7:18
